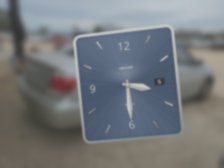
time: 3:30
